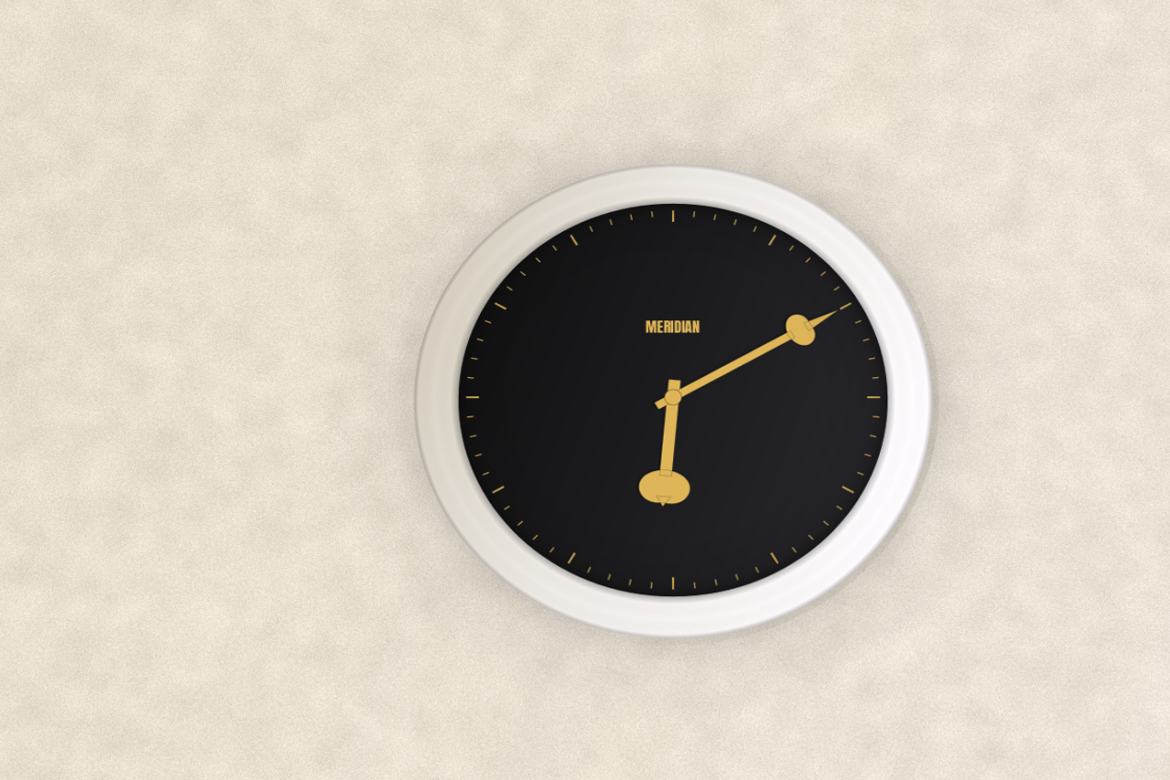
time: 6:10
